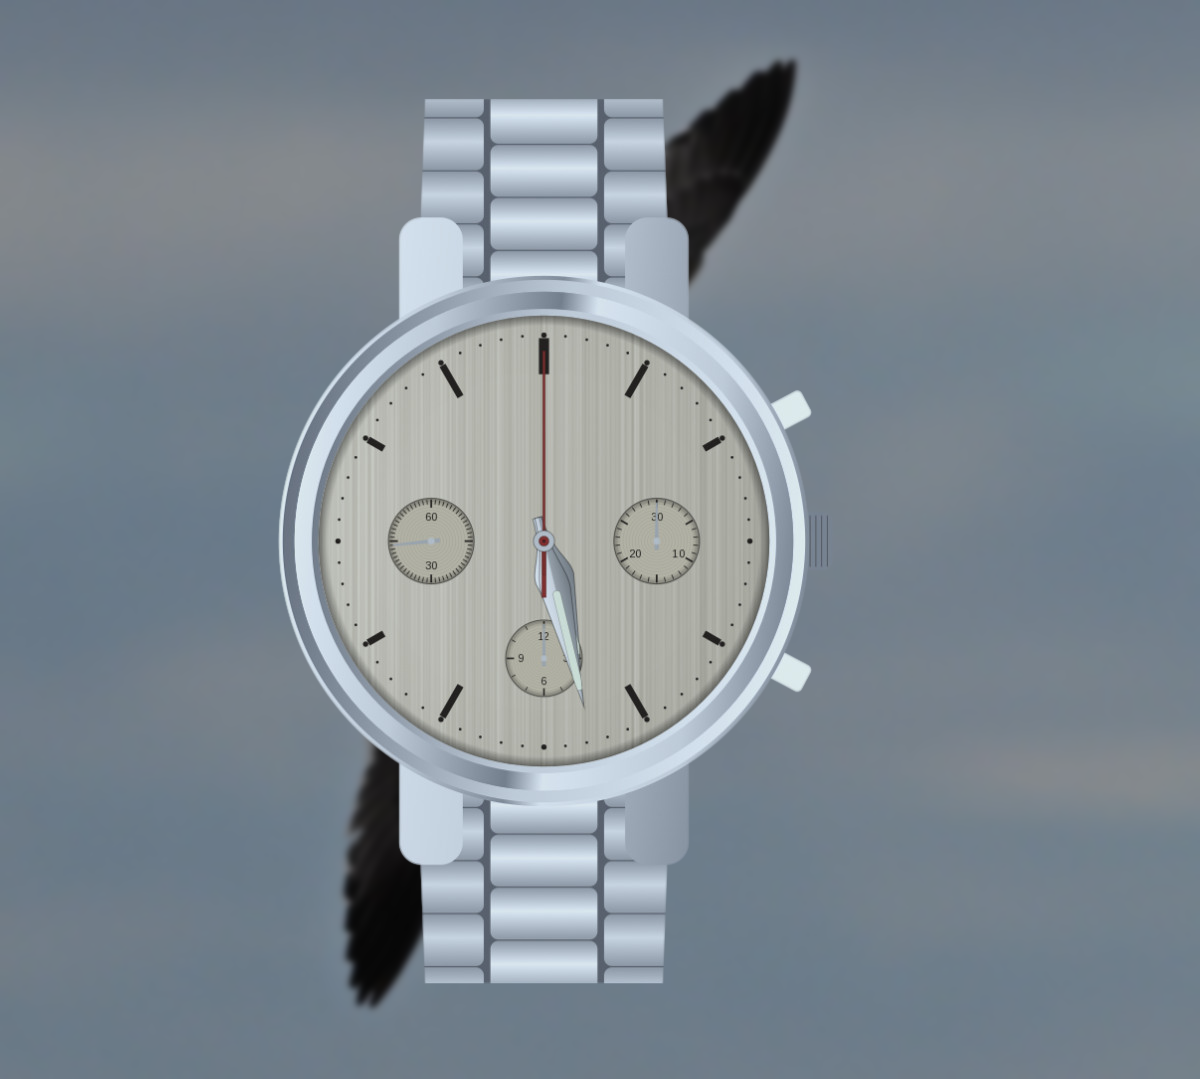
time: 5:27:44
